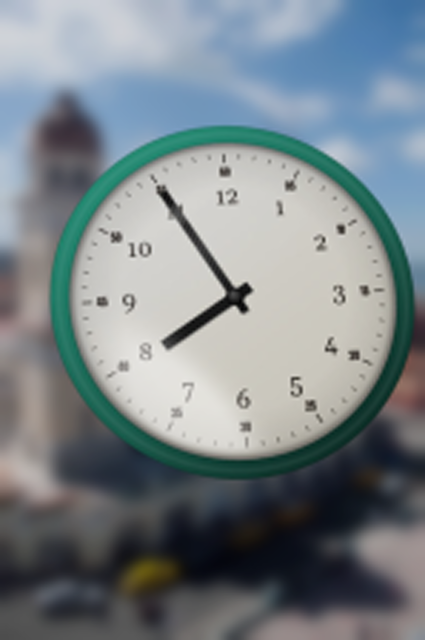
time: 7:55
